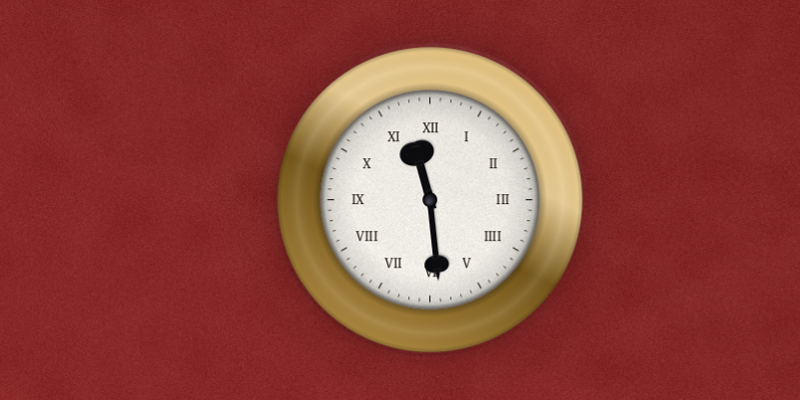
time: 11:29
